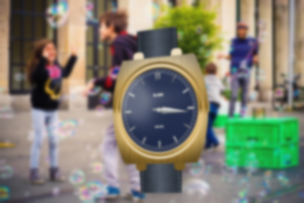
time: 3:16
